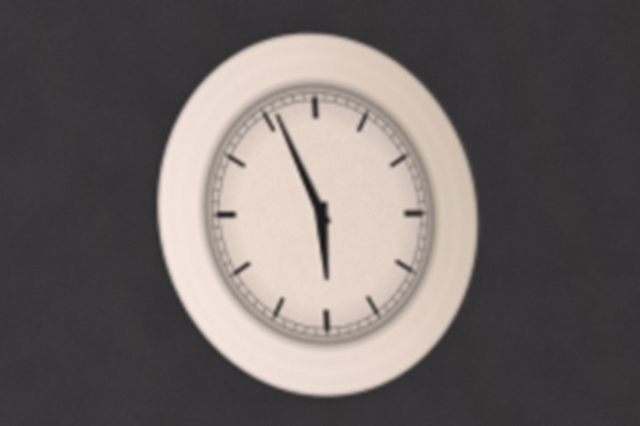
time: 5:56
